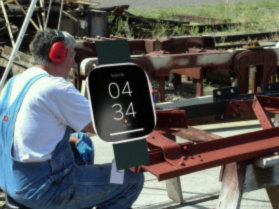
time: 4:34
